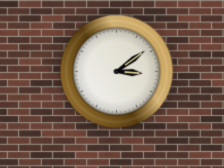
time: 3:09
